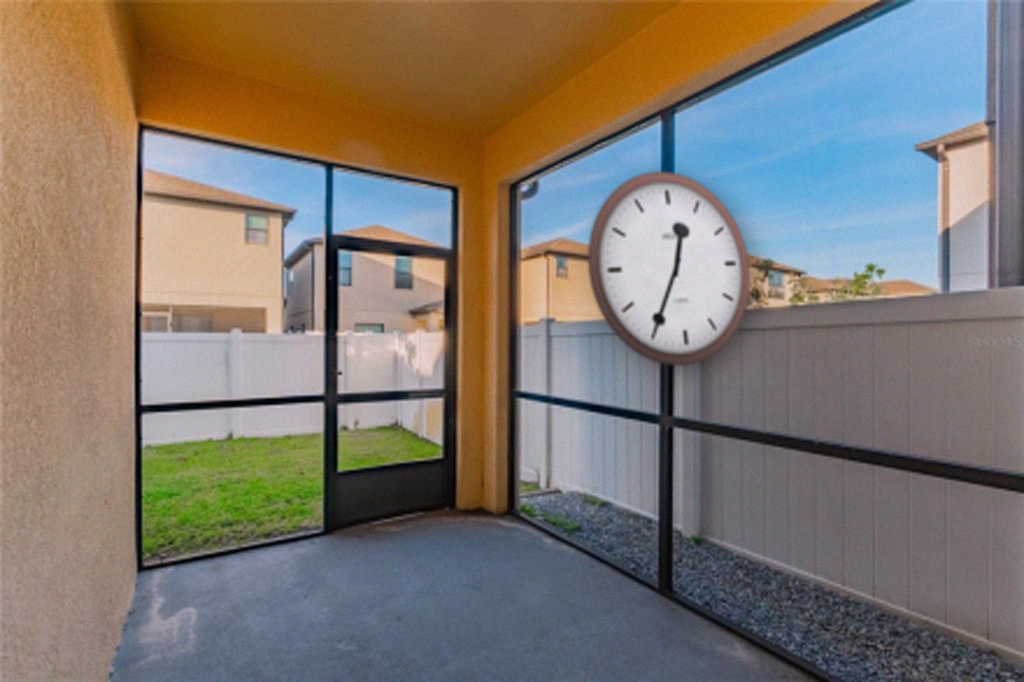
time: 12:35
